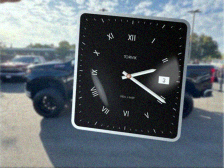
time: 2:20
